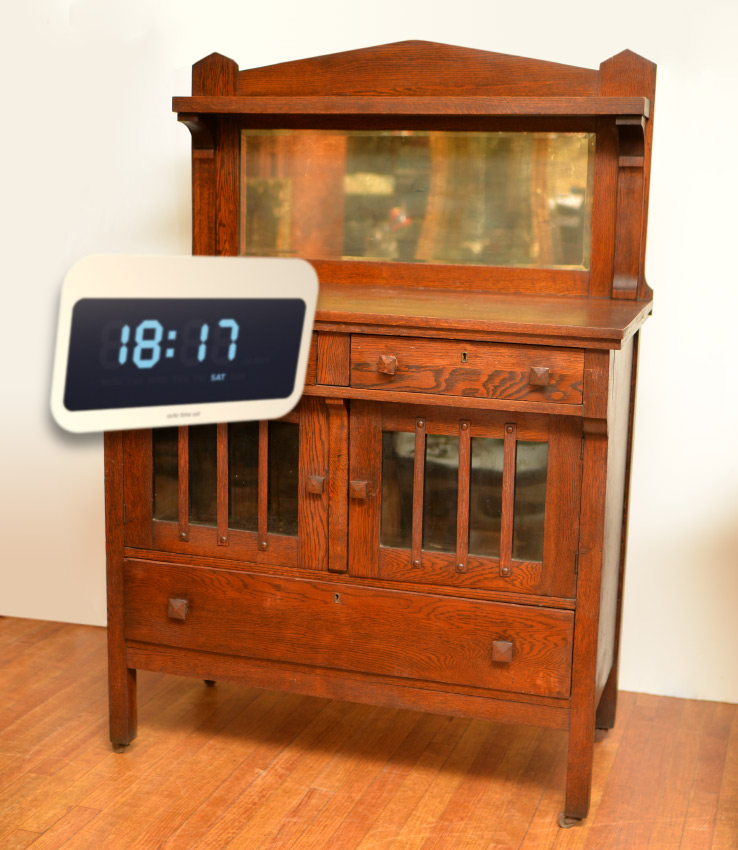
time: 18:17
